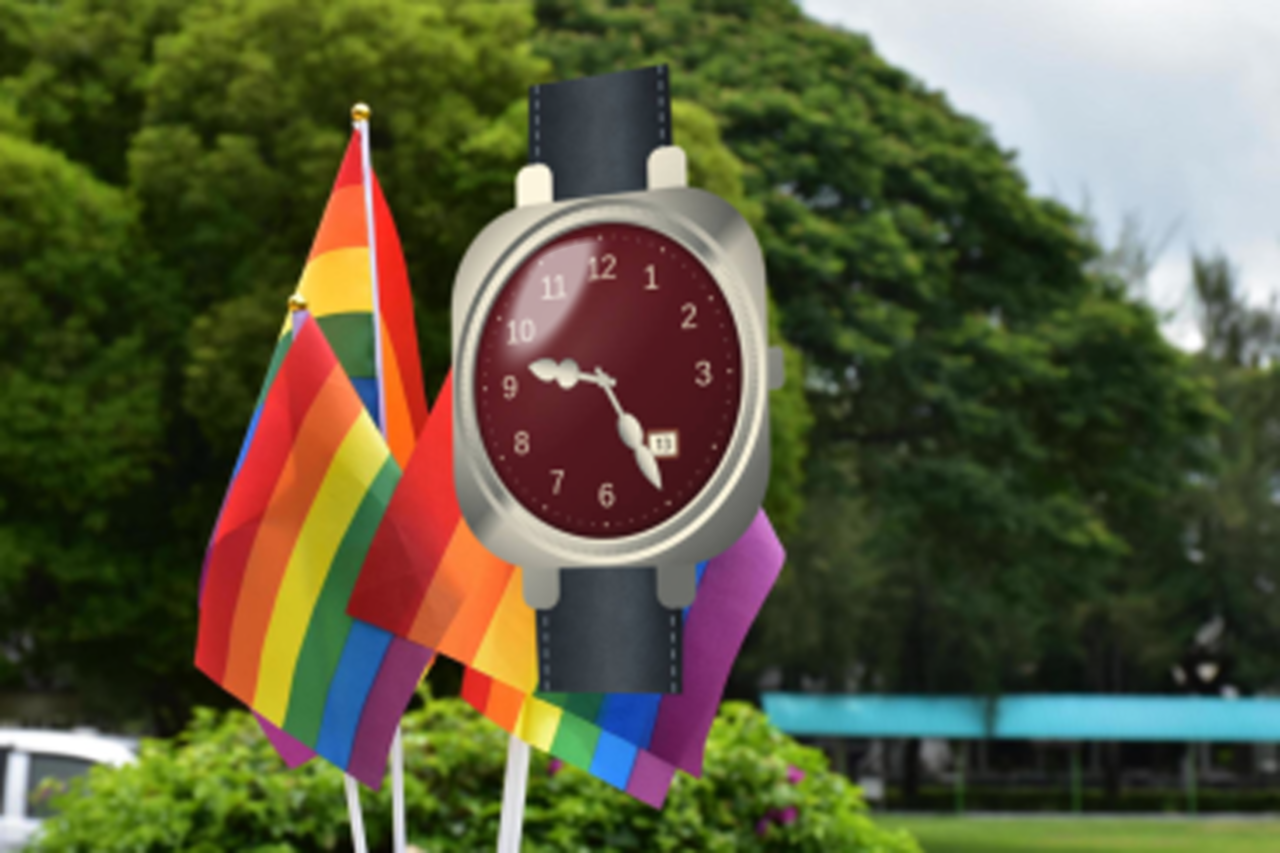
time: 9:25
